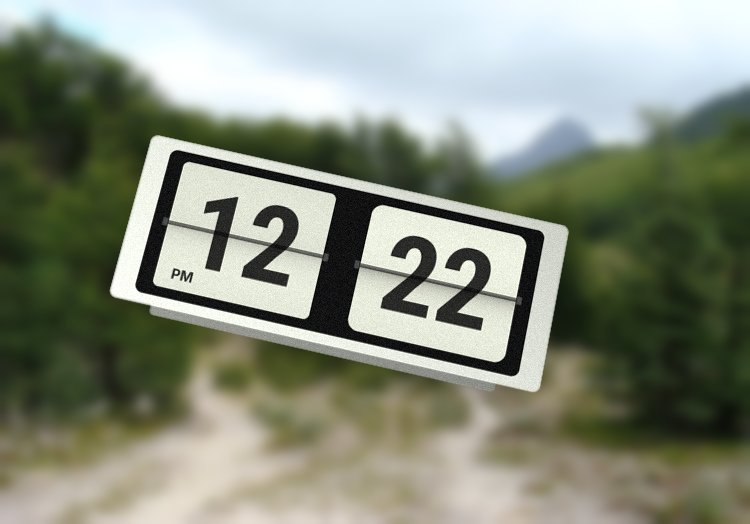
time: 12:22
